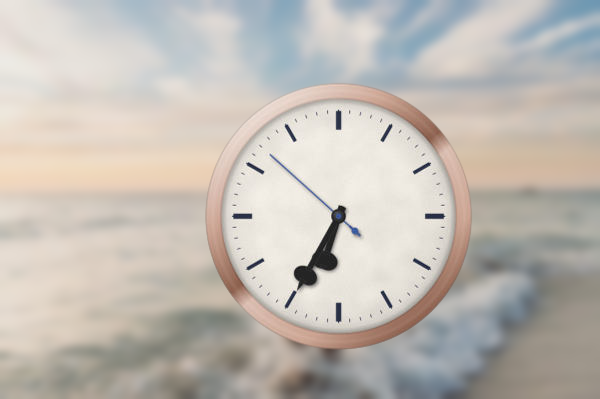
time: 6:34:52
